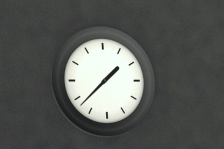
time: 1:38
